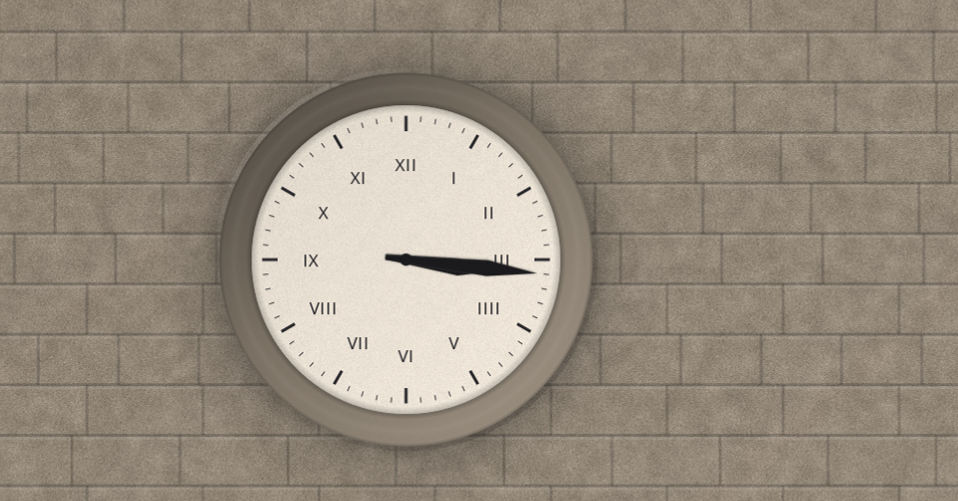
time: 3:16
